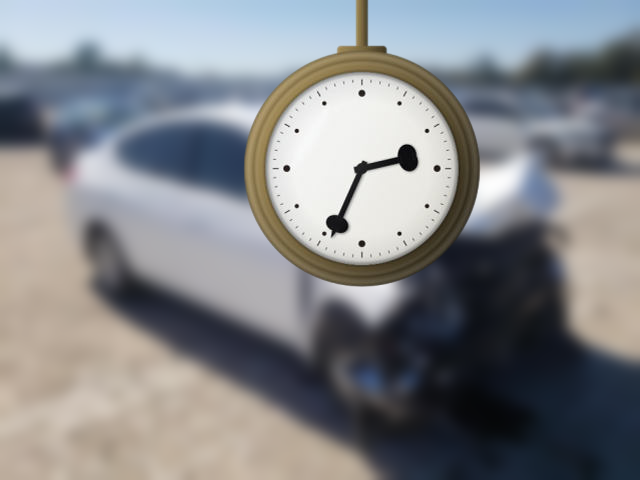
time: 2:34
